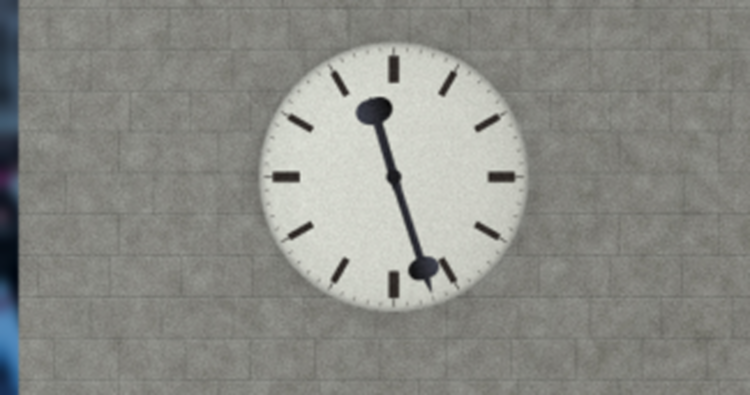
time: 11:27
